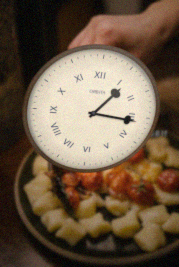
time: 1:16
